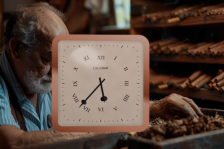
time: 5:37
